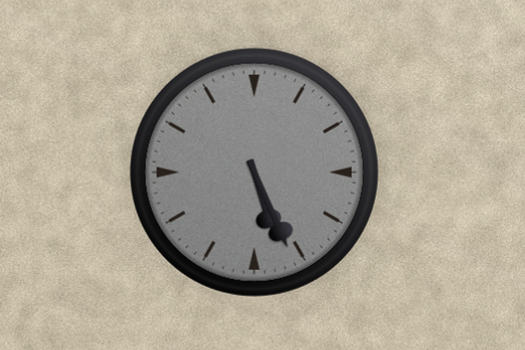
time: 5:26
